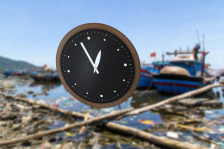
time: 12:57
